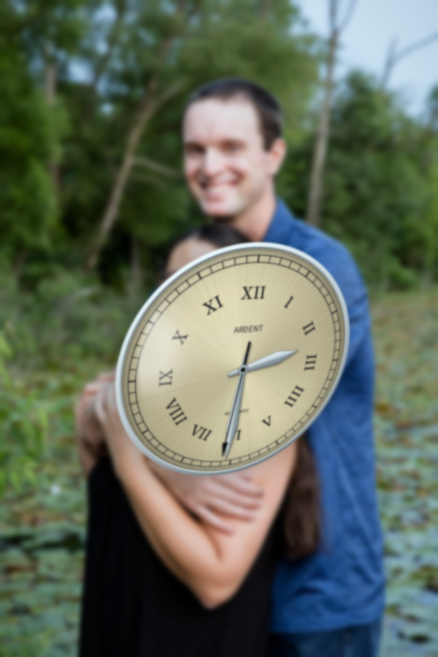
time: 2:30:31
